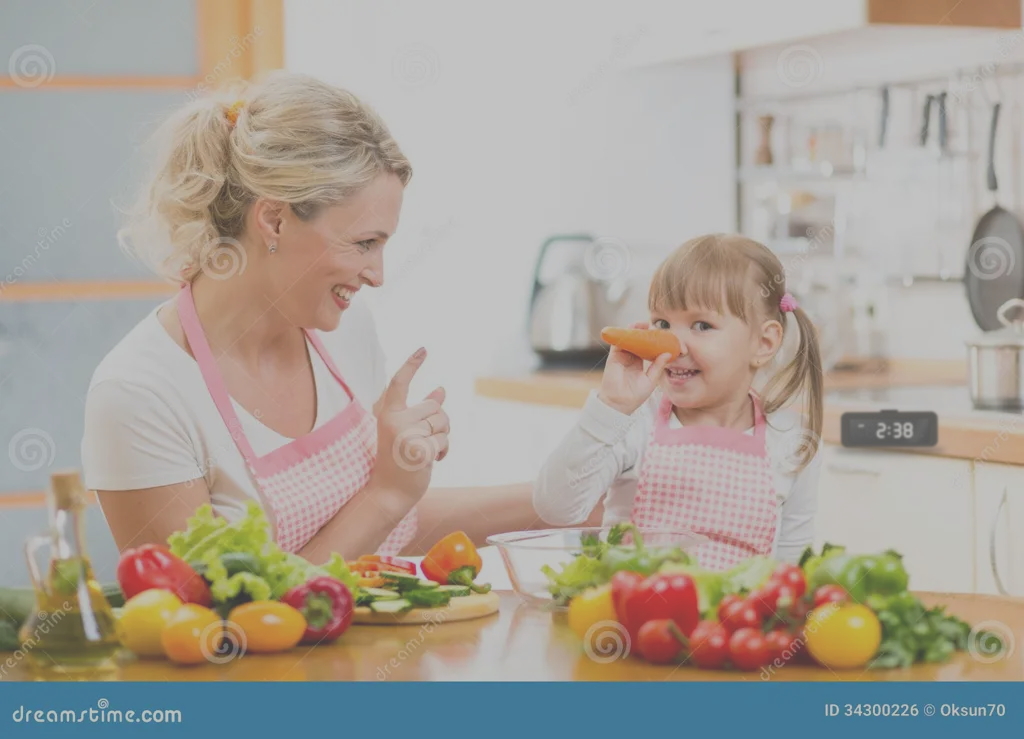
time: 2:38
